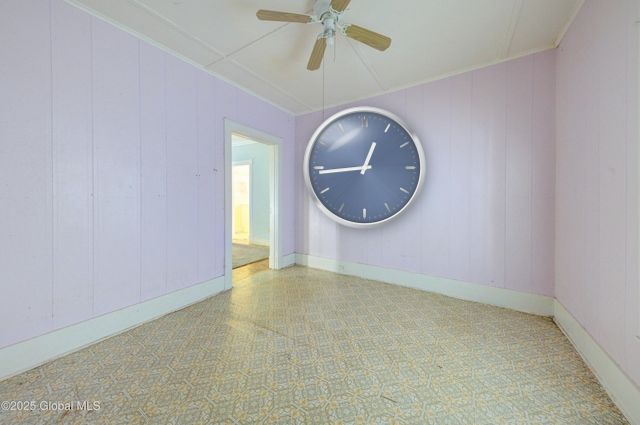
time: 12:44
